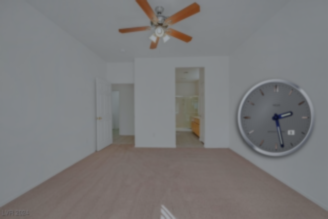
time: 2:28
